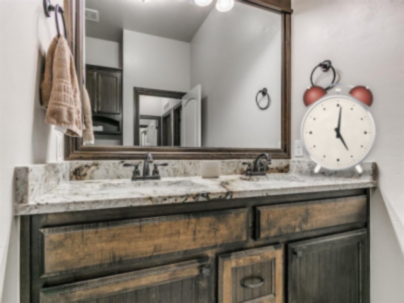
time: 5:01
